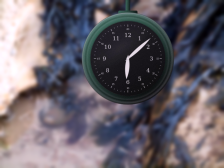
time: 6:08
